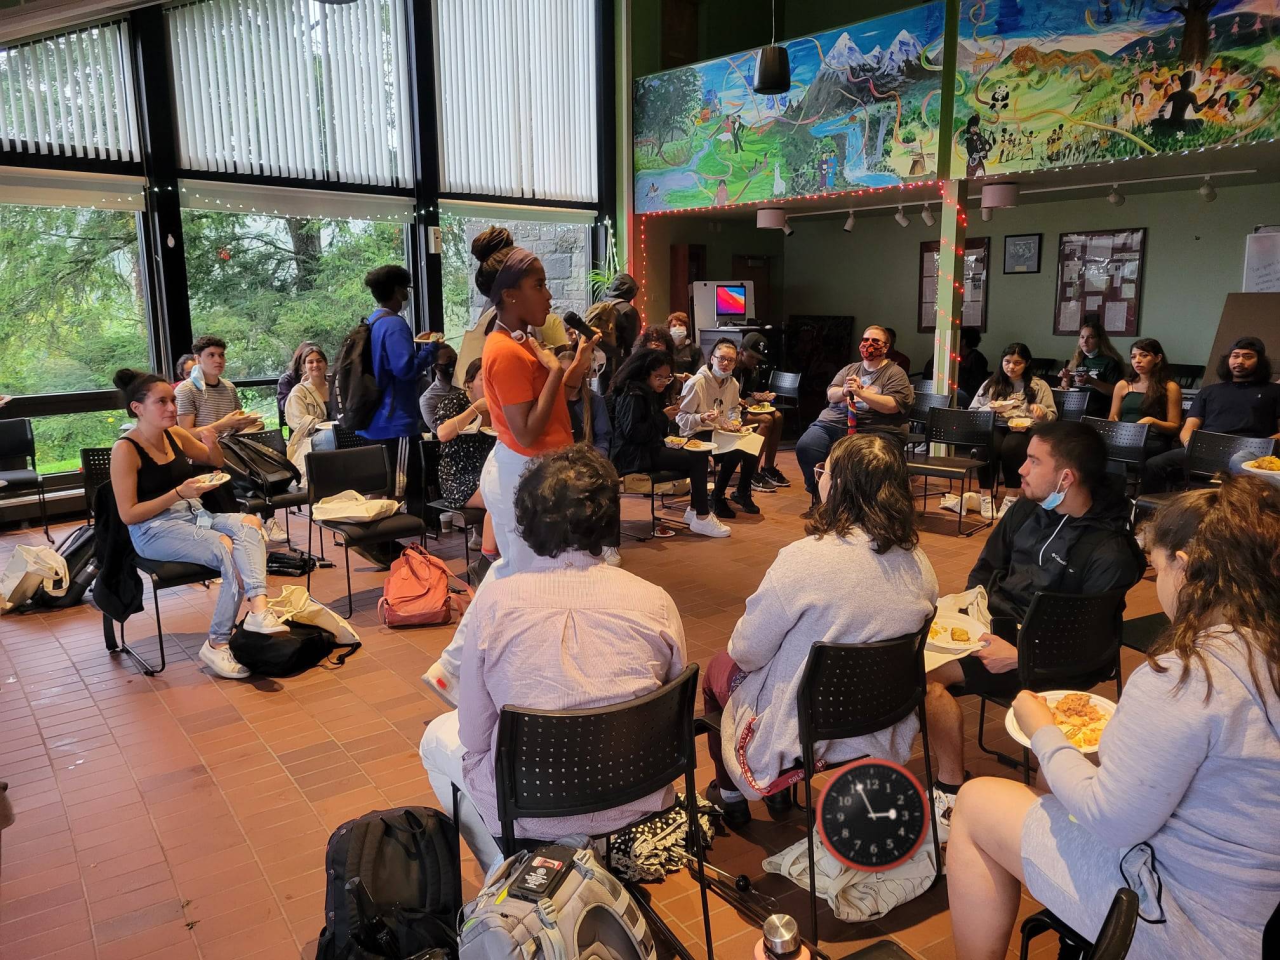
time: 2:56
